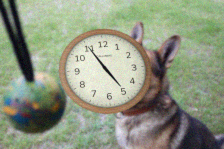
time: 4:55
